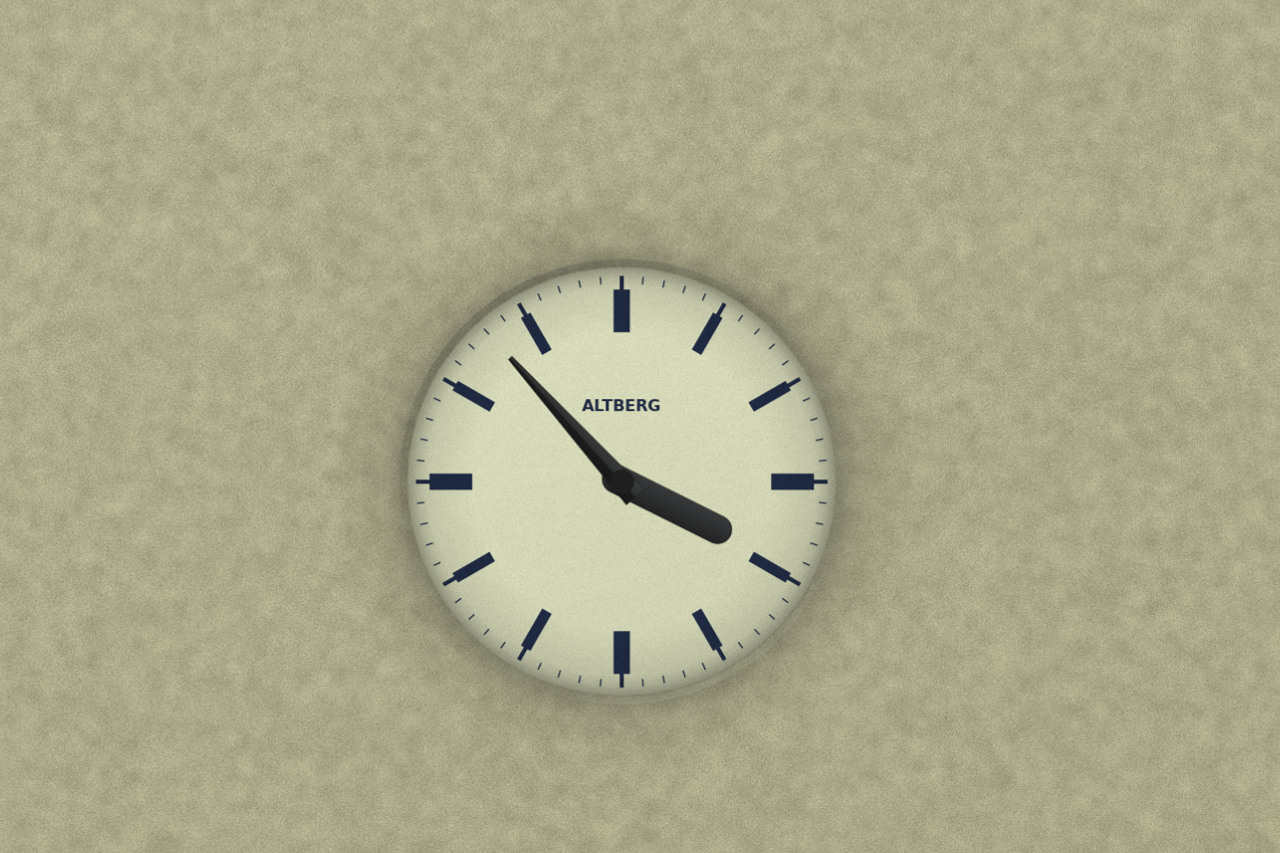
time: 3:53
